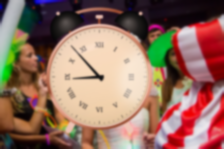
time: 8:53
